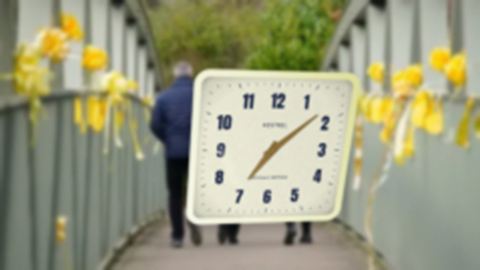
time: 7:08
